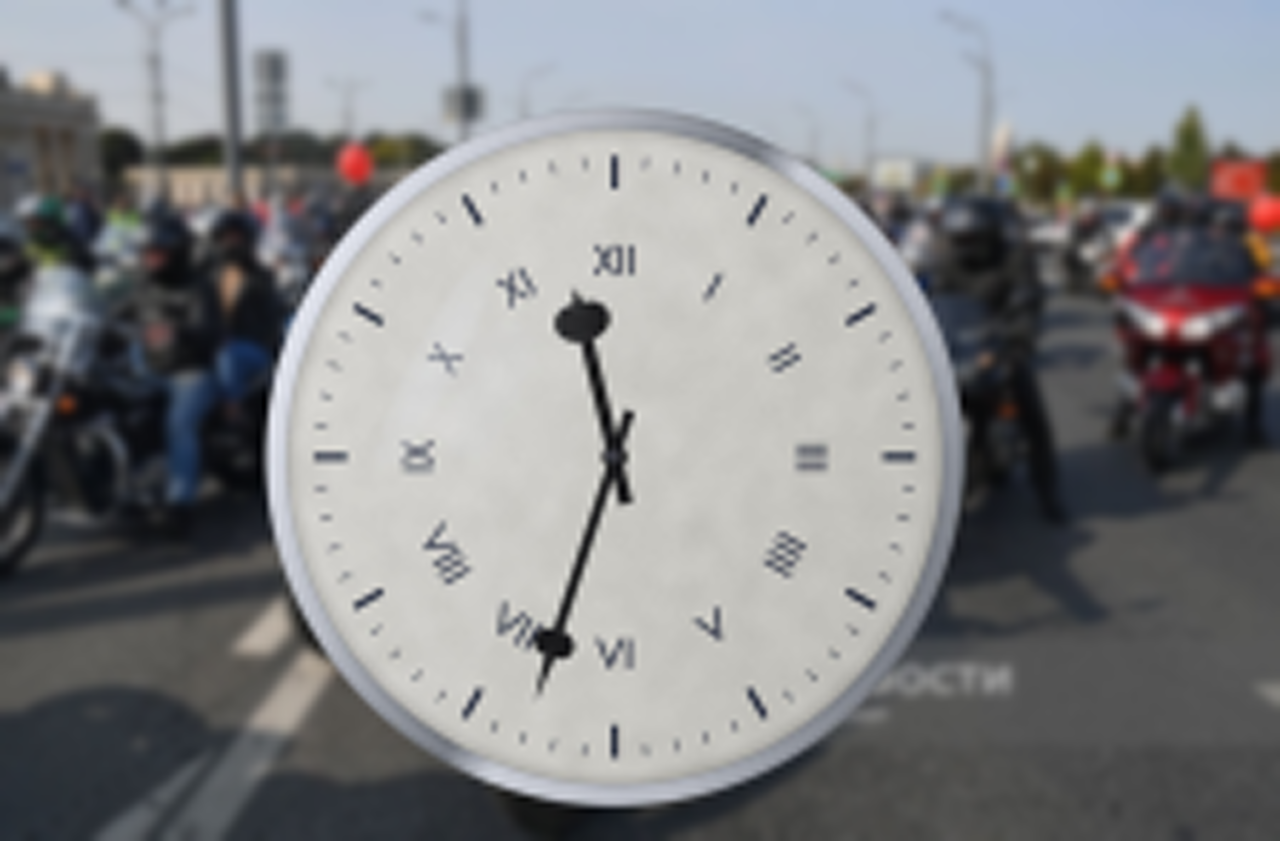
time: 11:33
